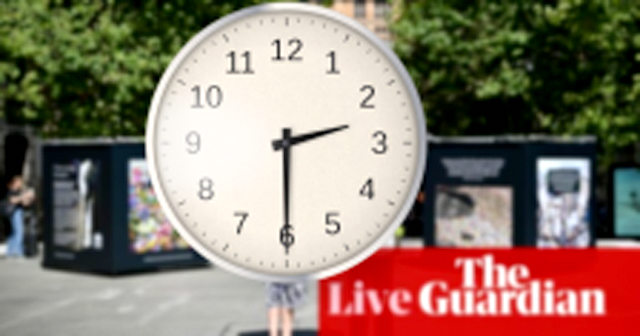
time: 2:30
